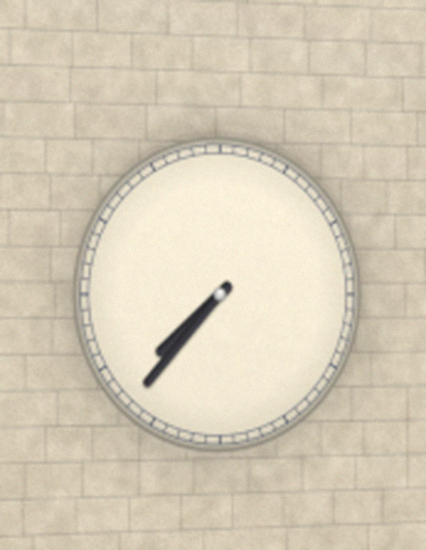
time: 7:37
